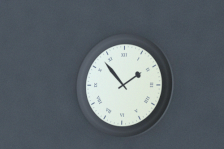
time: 1:53
